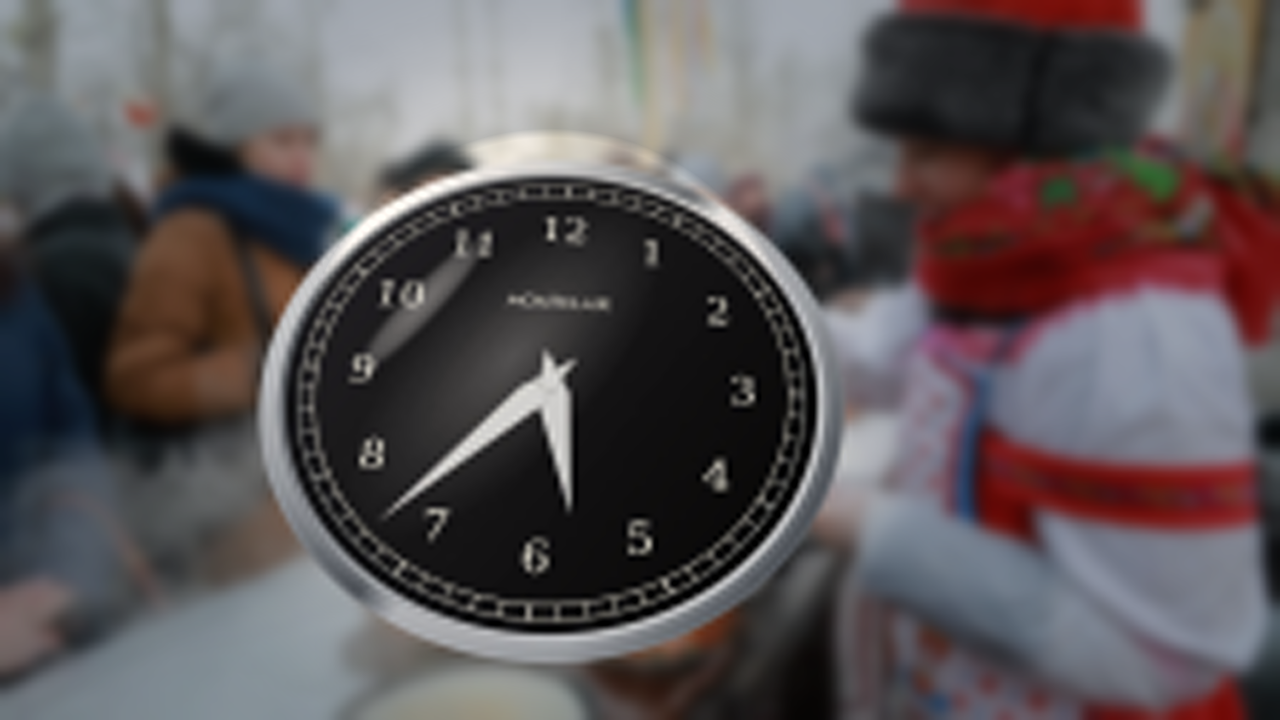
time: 5:37
